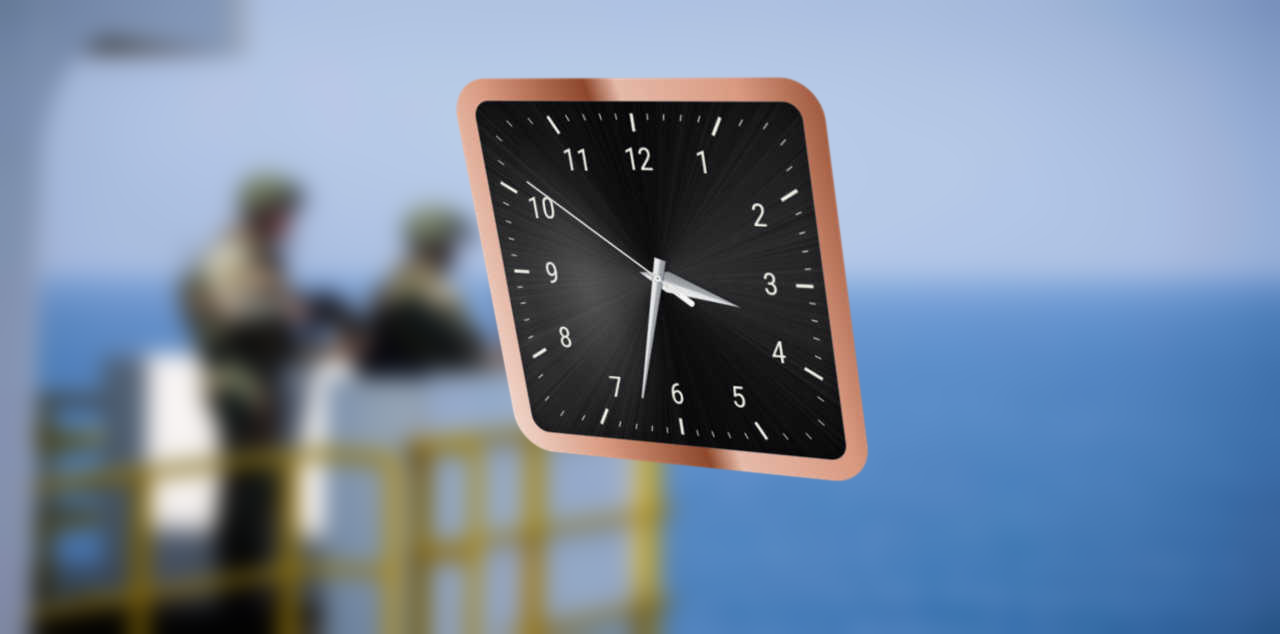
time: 3:32:51
